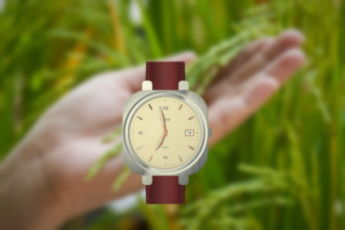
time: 6:58
